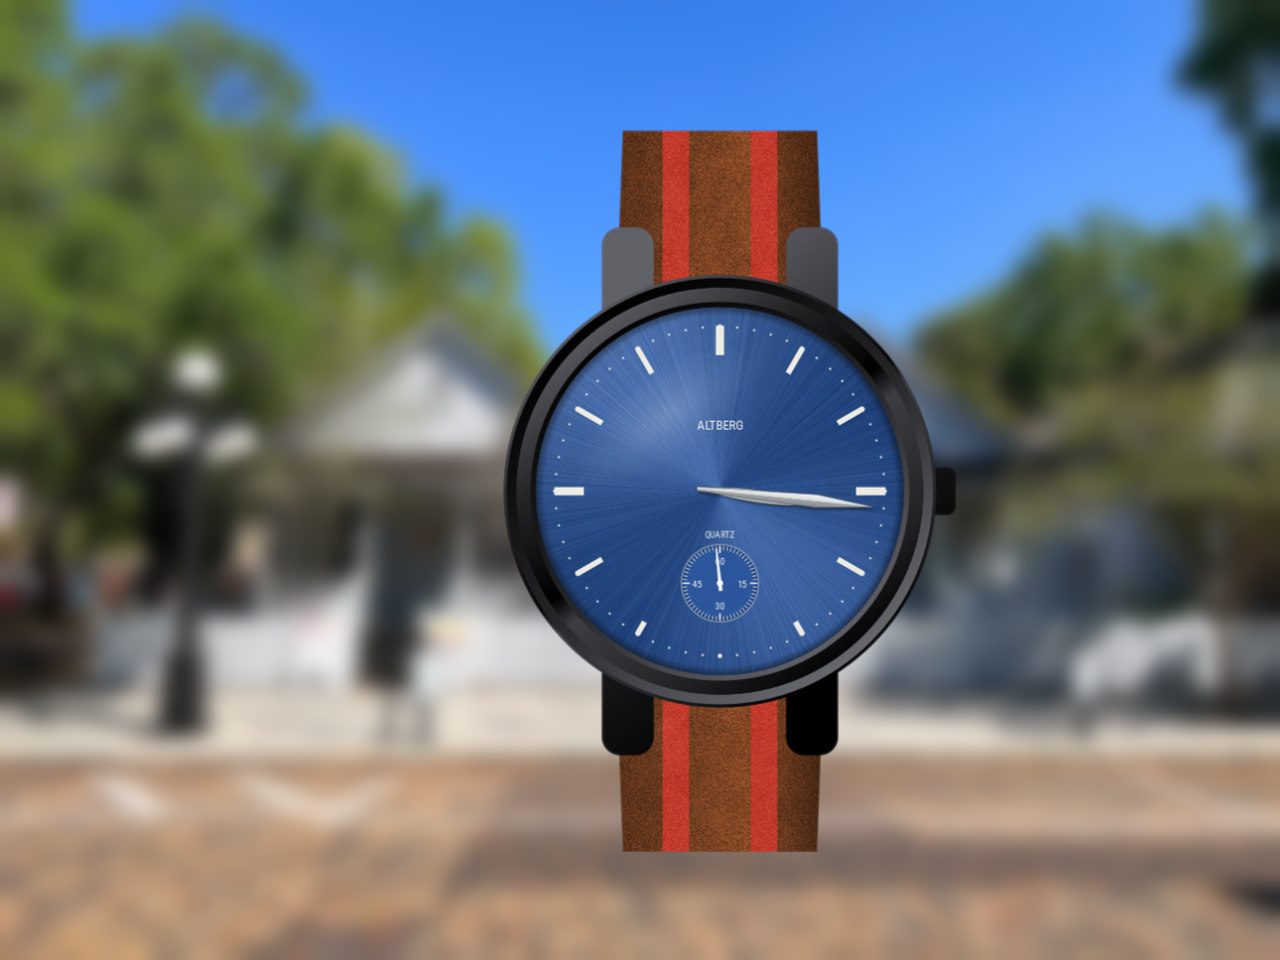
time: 3:15:59
